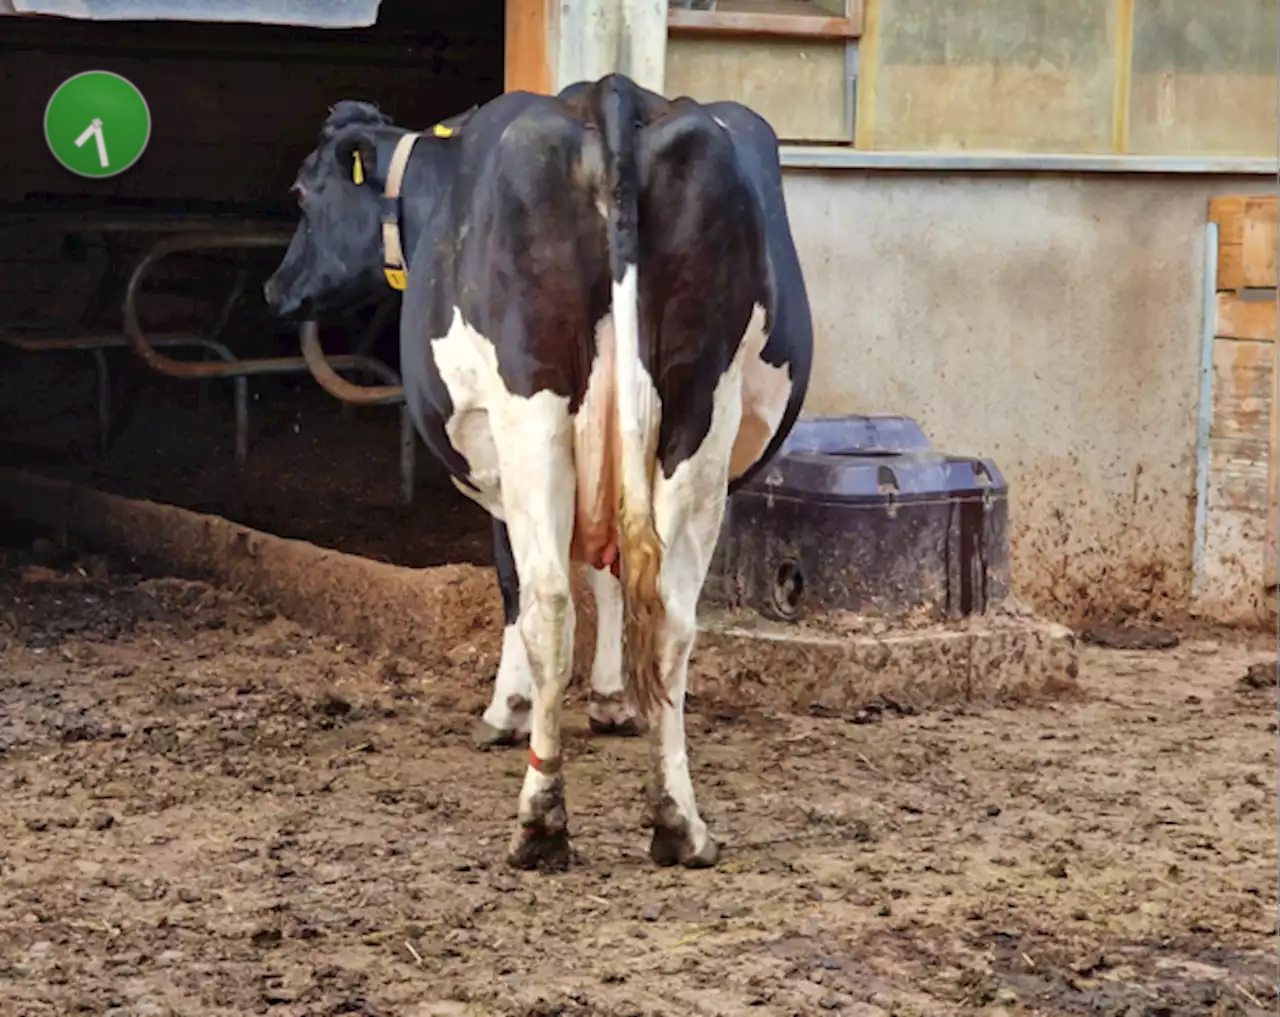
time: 7:28
